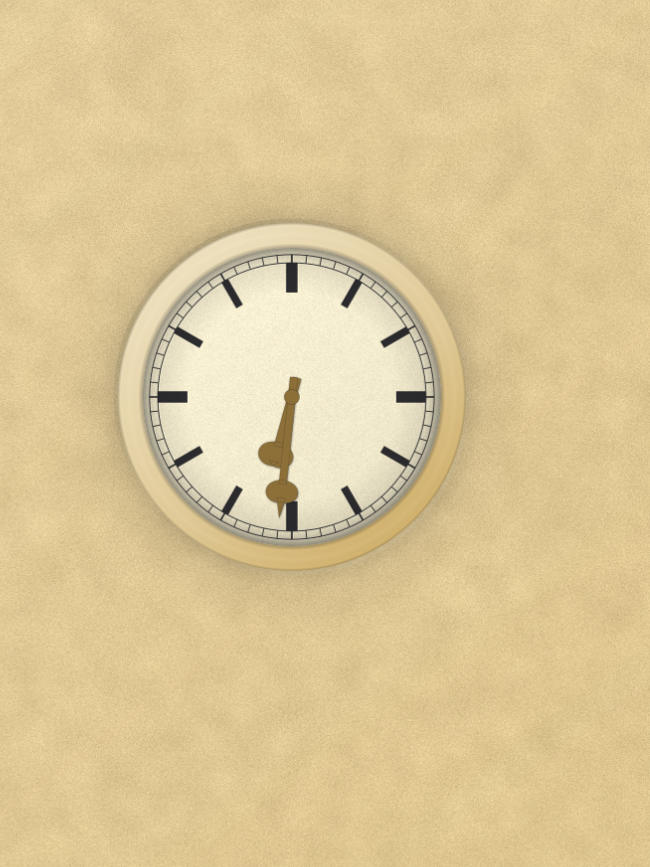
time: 6:31
